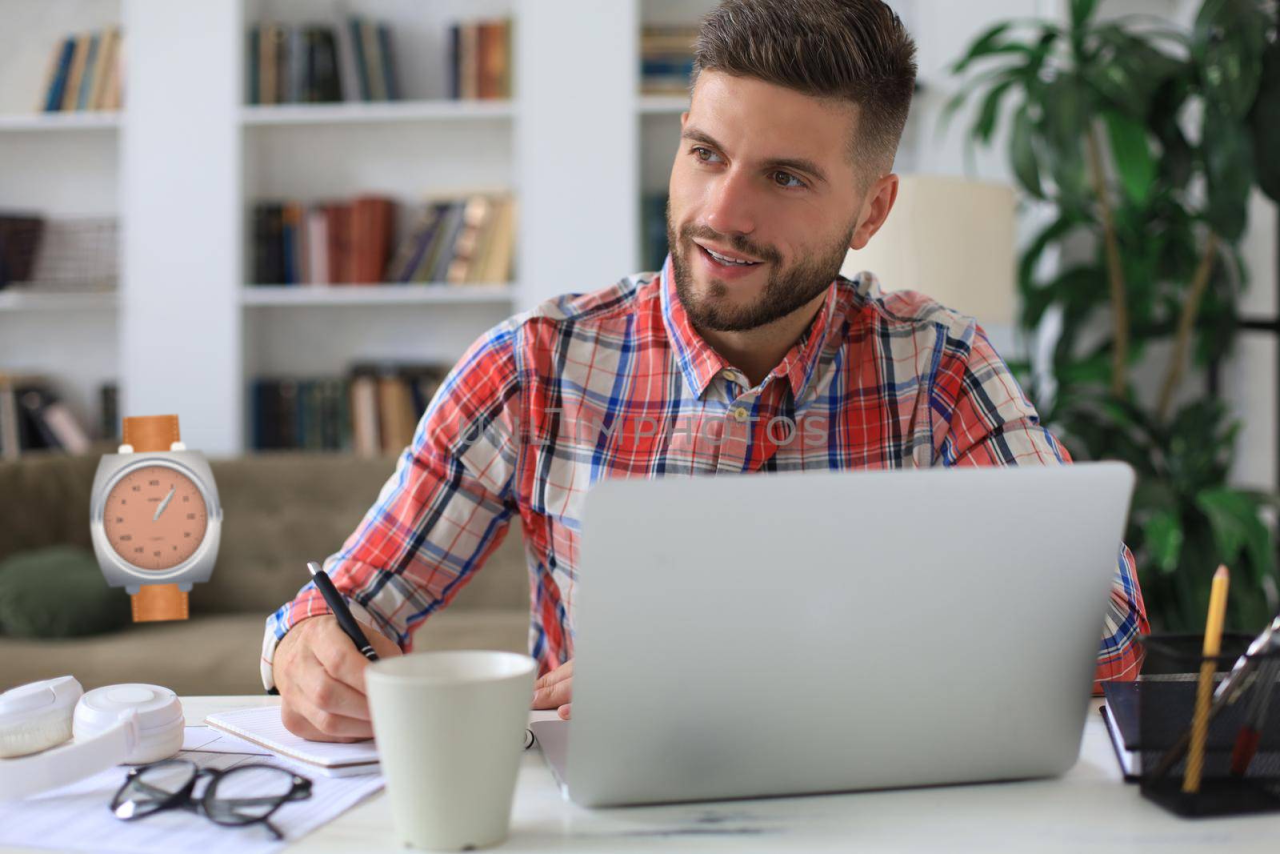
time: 1:06
